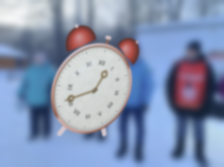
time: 12:41
